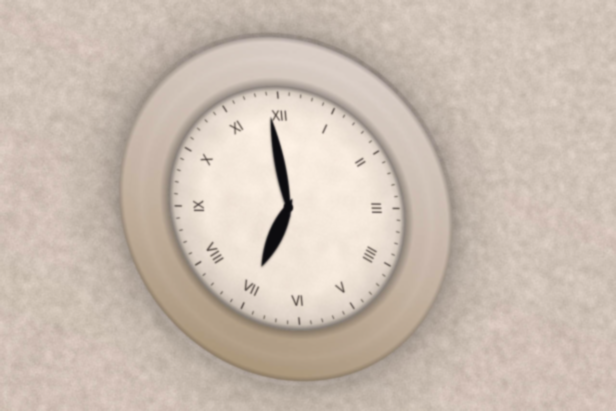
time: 6:59
